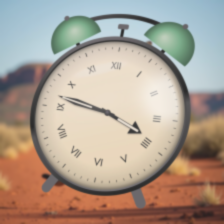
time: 3:47
